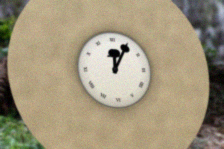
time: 12:05
